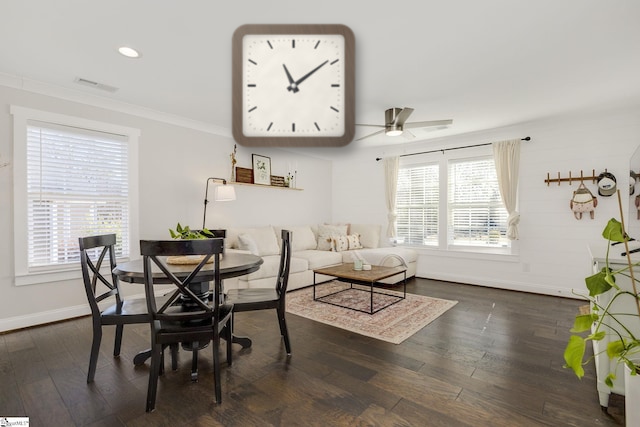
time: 11:09
